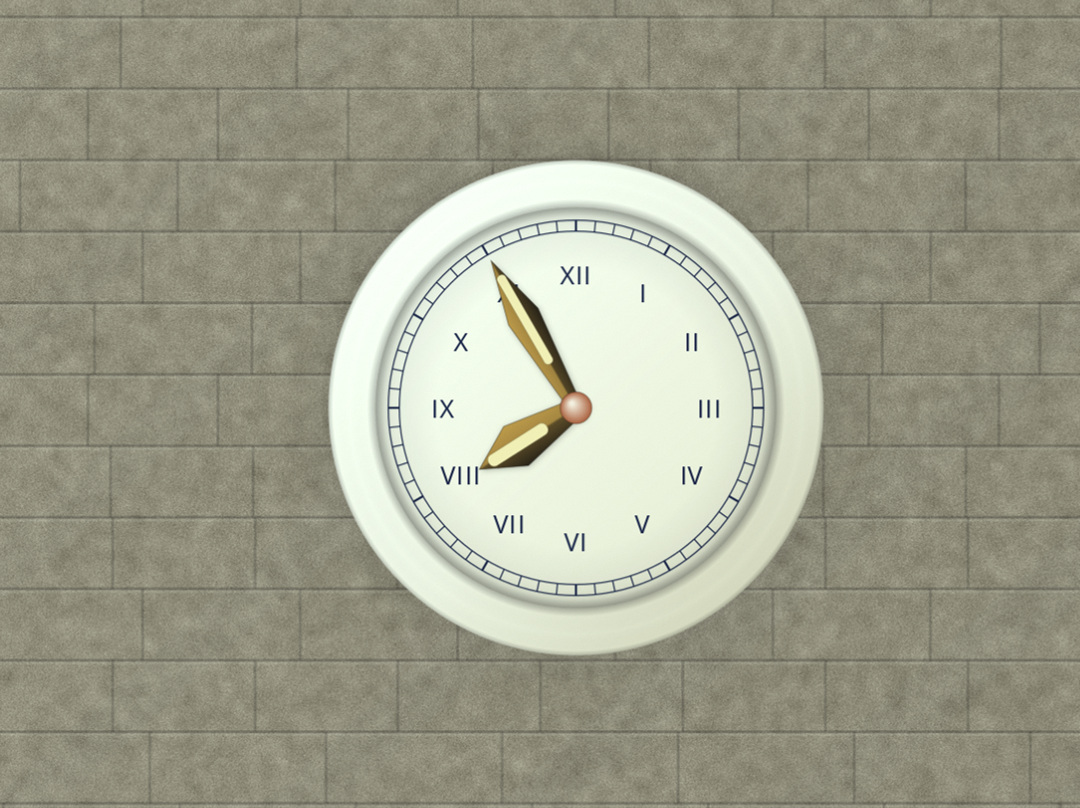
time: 7:55
